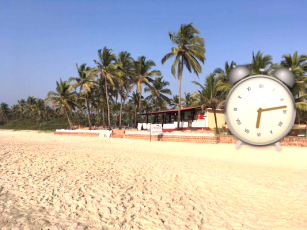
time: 6:13
